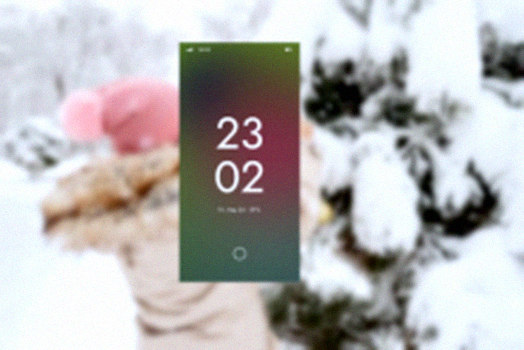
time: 23:02
